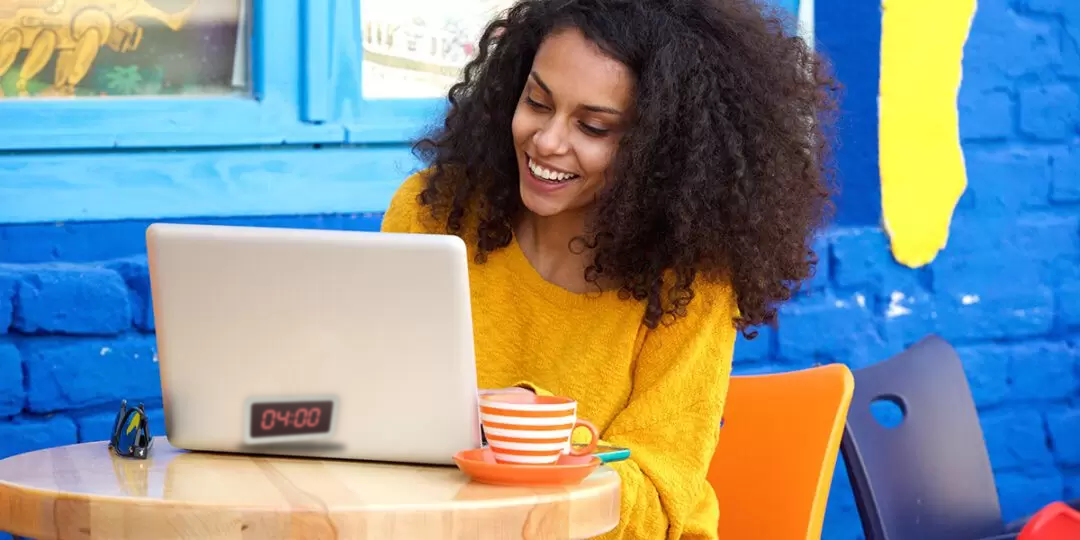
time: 4:00
